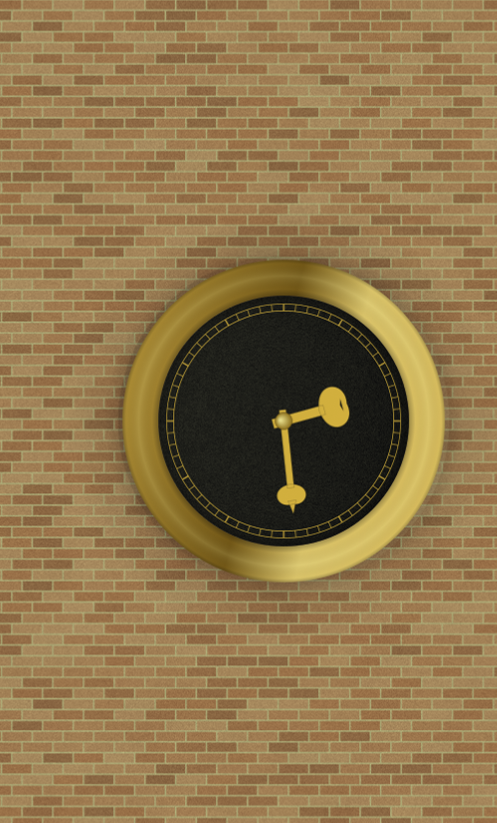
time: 2:29
